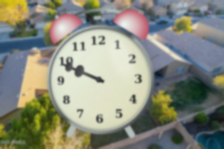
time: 9:49
